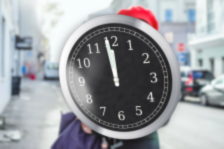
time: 11:59
